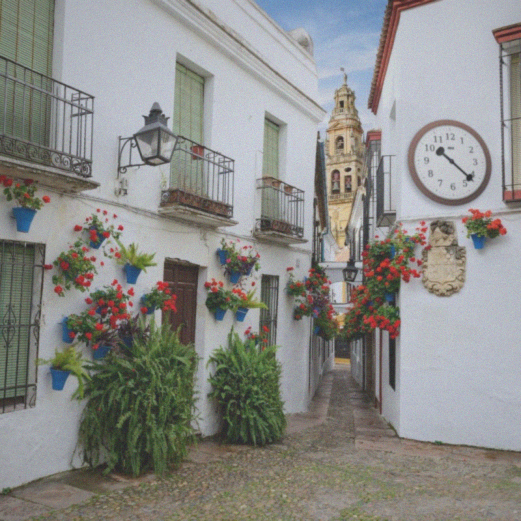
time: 10:22
